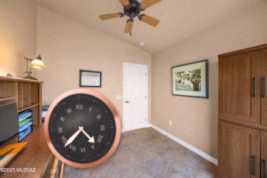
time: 4:38
